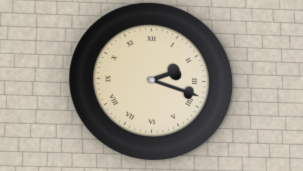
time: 2:18
